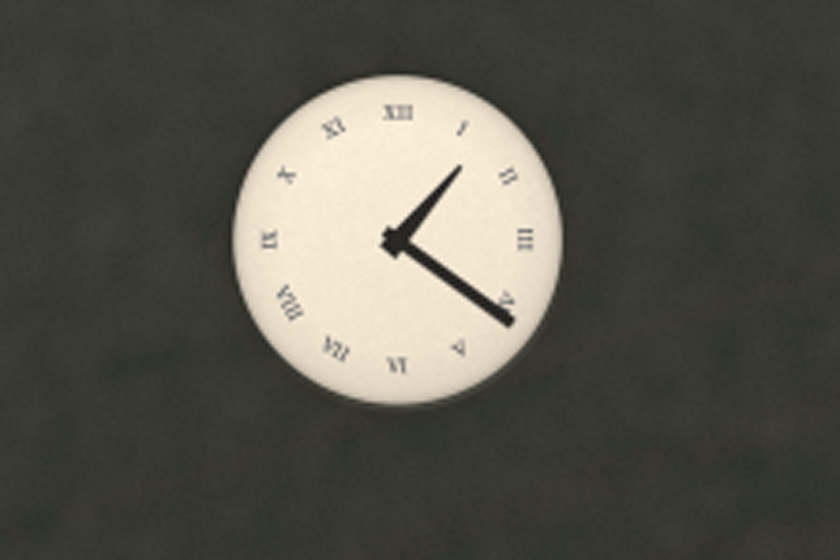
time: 1:21
